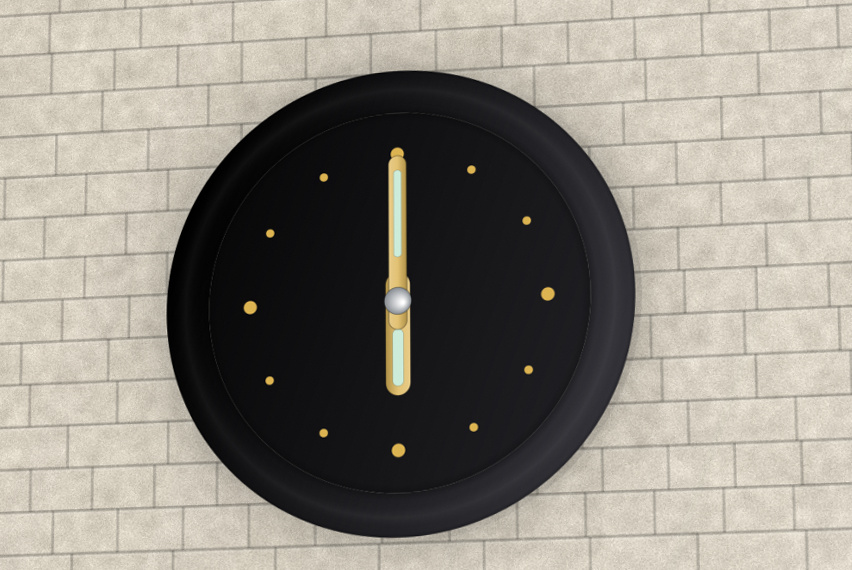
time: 6:00
